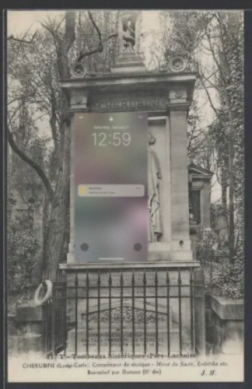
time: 12:59
